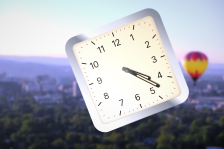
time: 4:23
